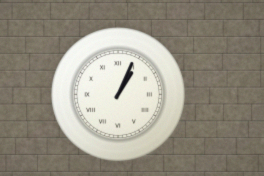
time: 1:04
